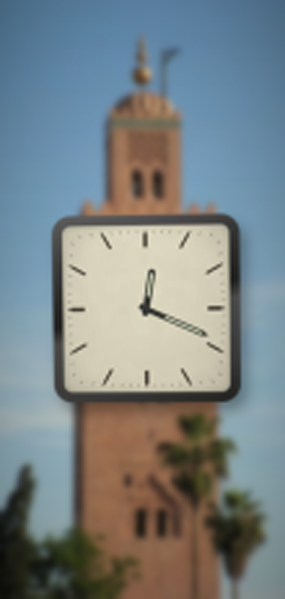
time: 12:19
